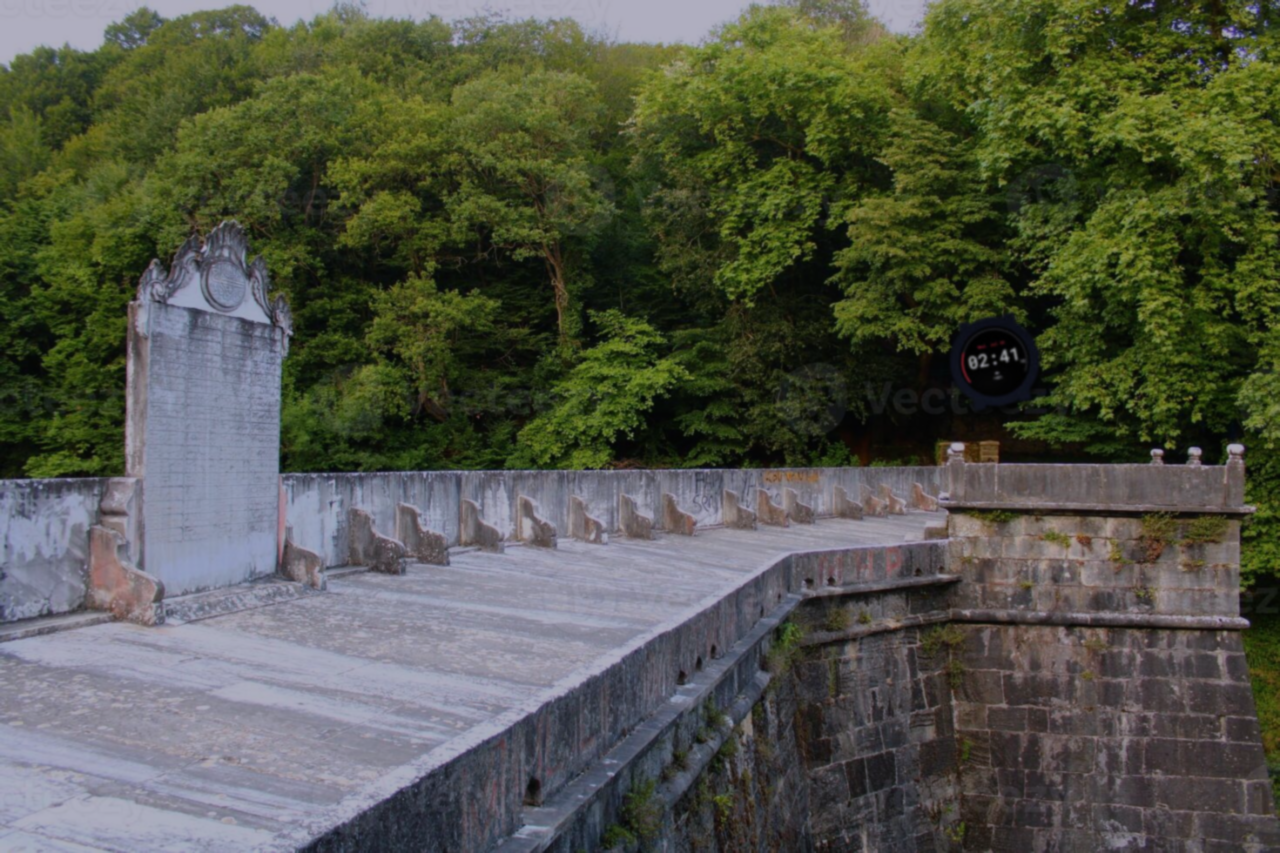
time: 2:41
